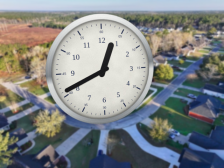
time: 12:41
